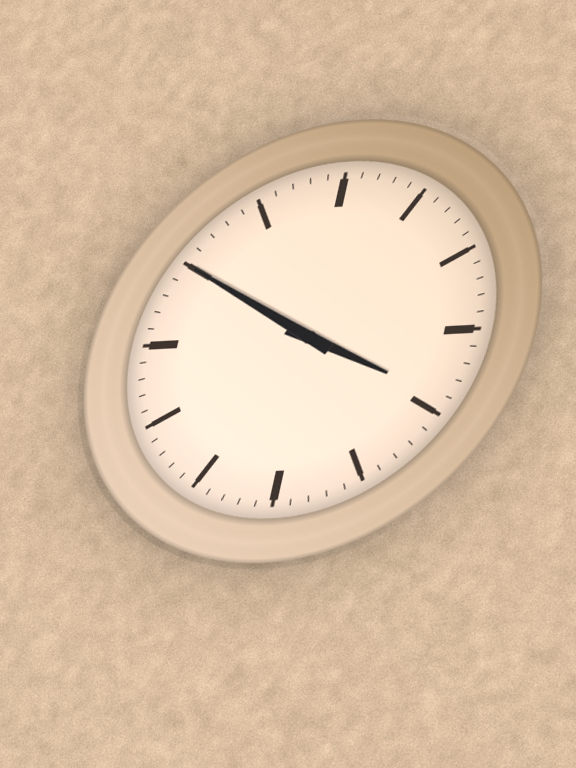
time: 3:50
